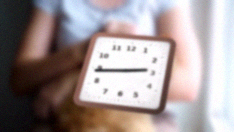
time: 2:44
